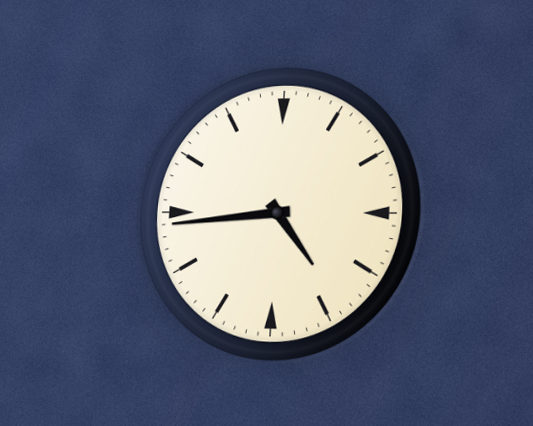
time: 4:44
